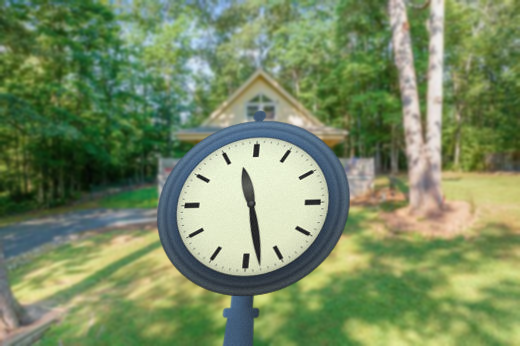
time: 11:28
